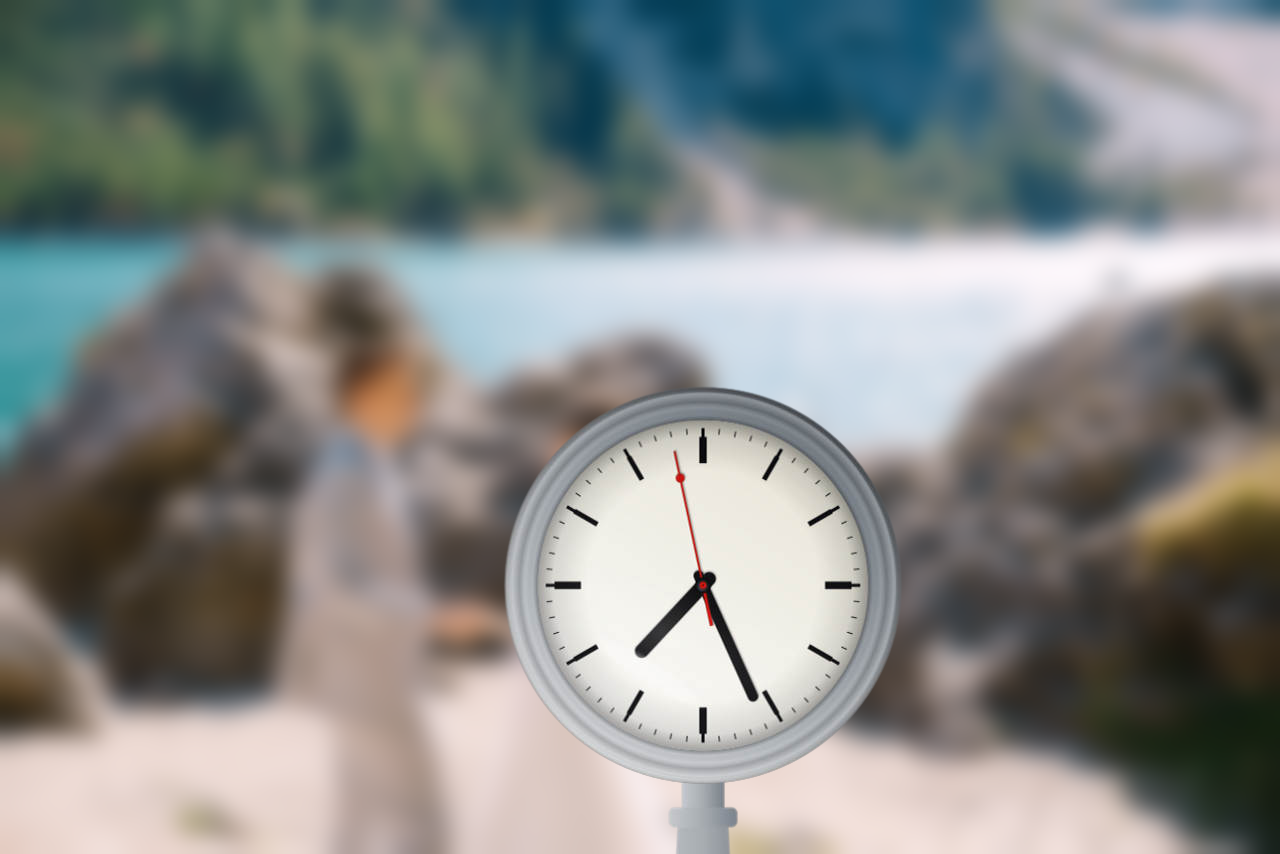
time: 7:25:58
